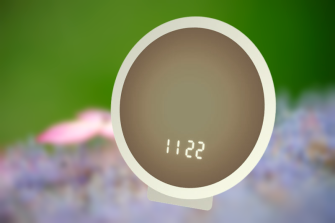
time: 11:22
